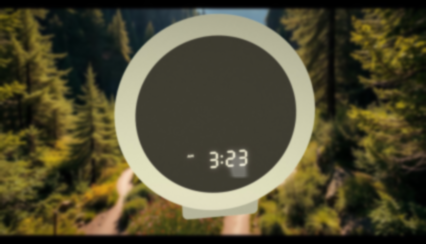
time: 3:23
